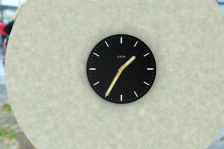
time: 1:35
